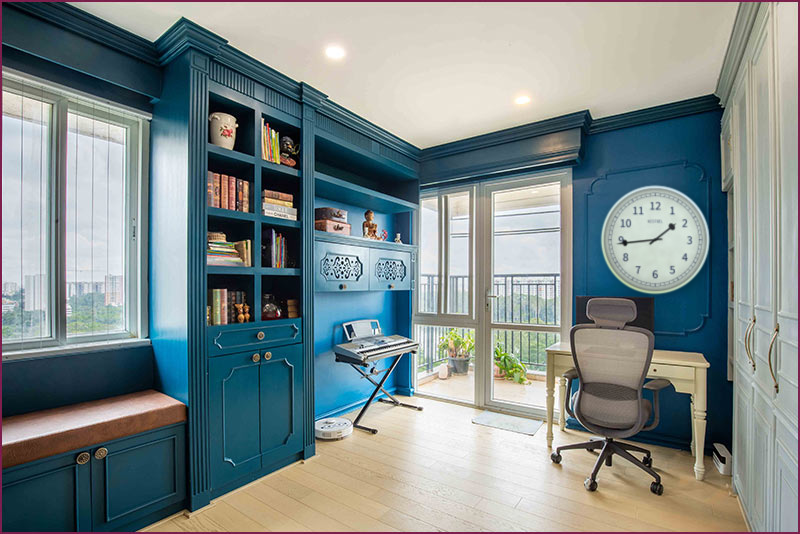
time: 1:44
